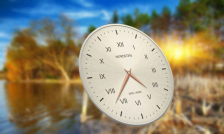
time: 4:37
